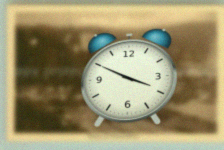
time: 3:50
